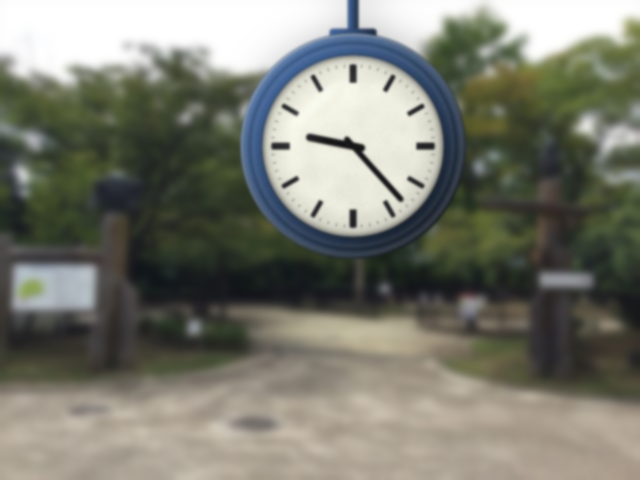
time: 9:23
